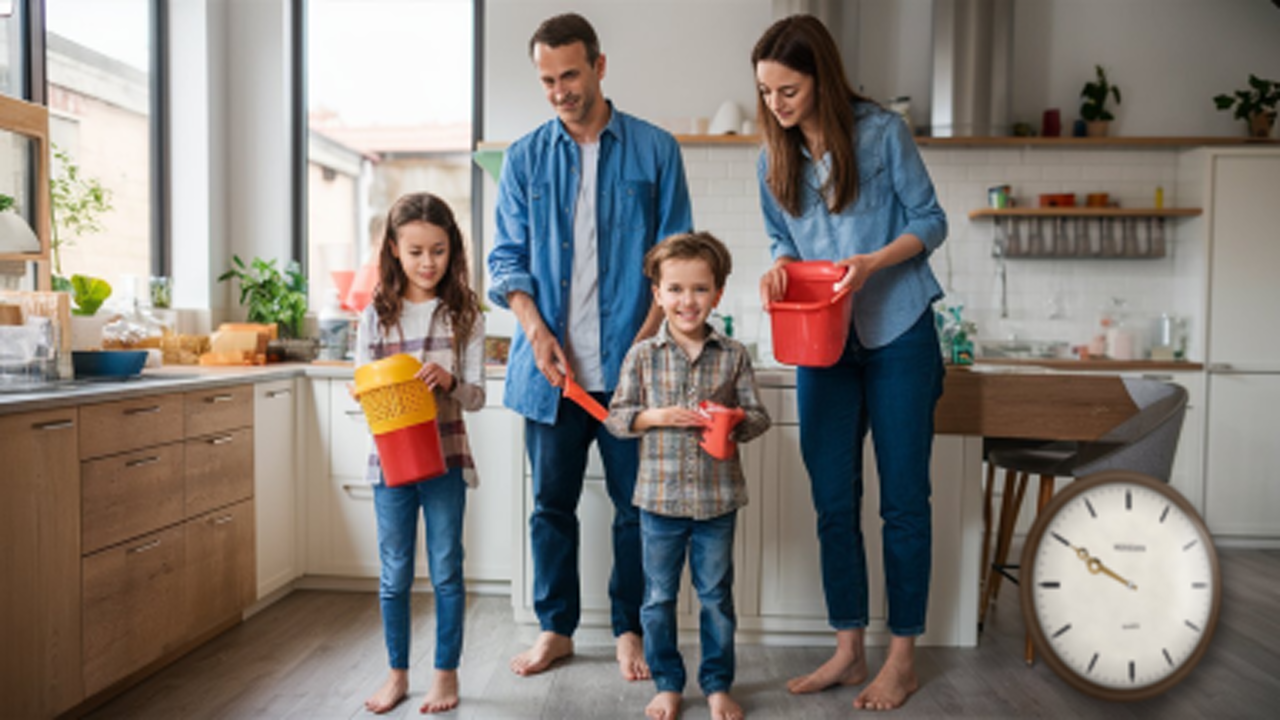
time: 9:50
